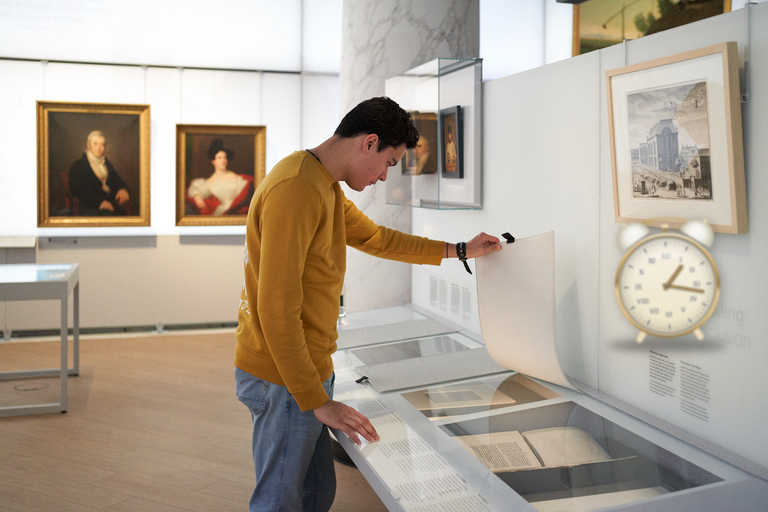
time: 1:17
